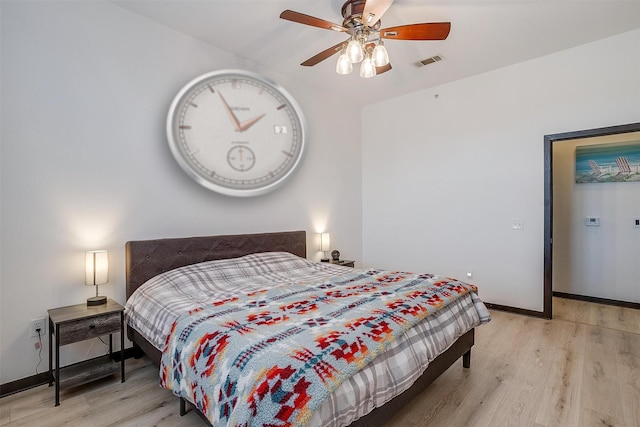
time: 1:56
